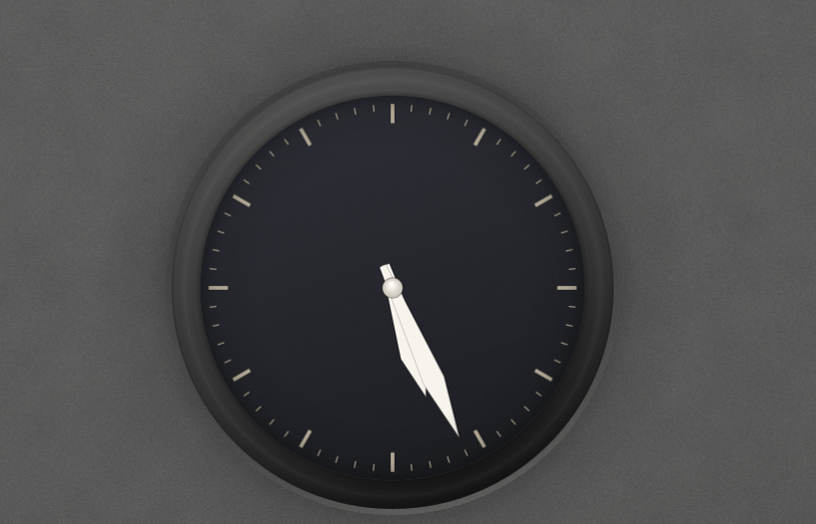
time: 5:26
